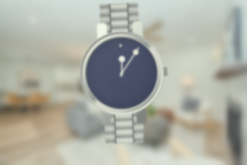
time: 12:06
